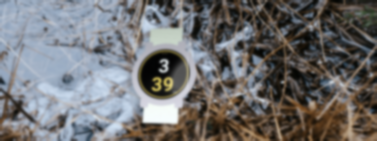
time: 3:39
